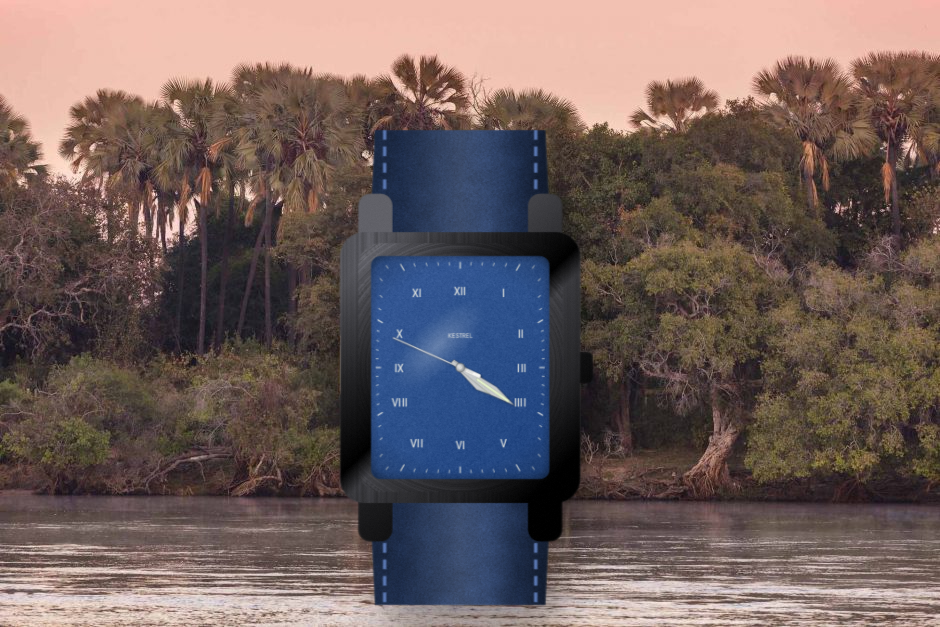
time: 4:20:49
